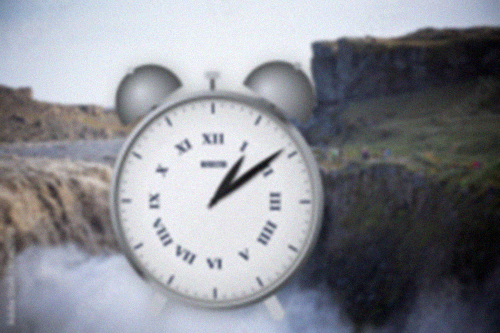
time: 1:09
